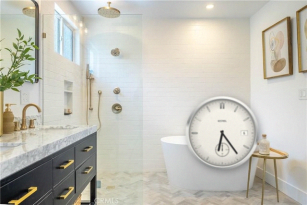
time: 6:24
